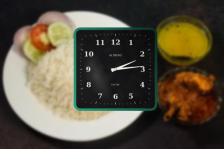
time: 2:14
